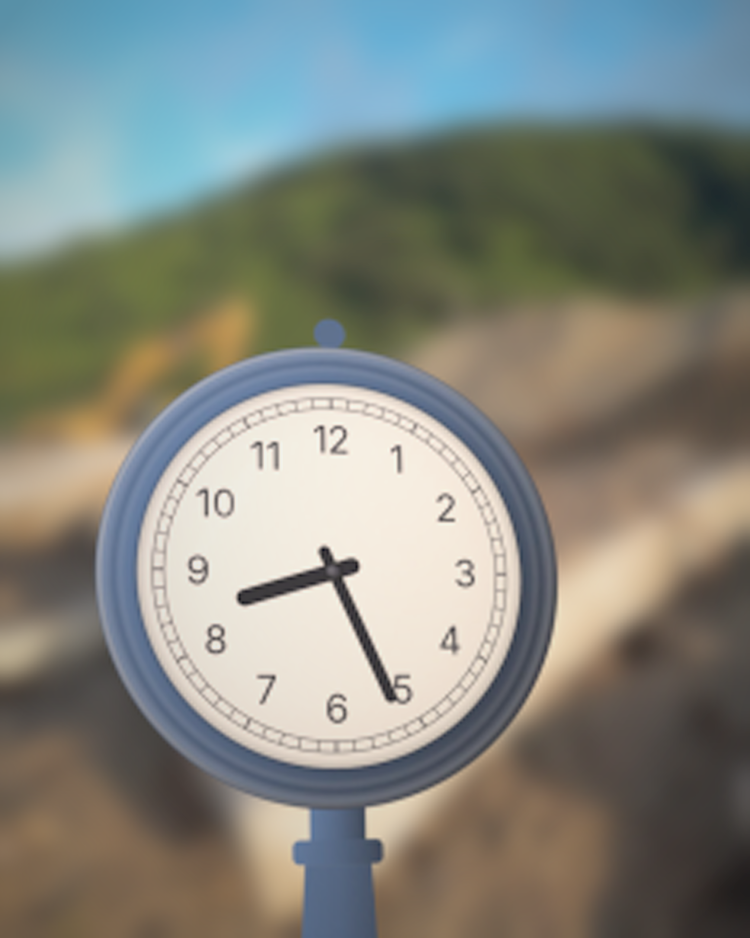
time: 8:26
